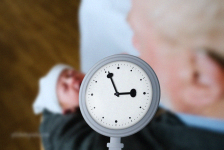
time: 2:56
